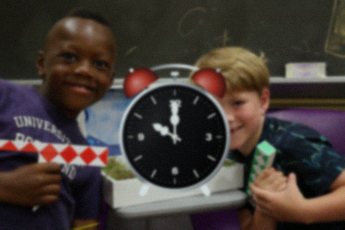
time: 10:00
